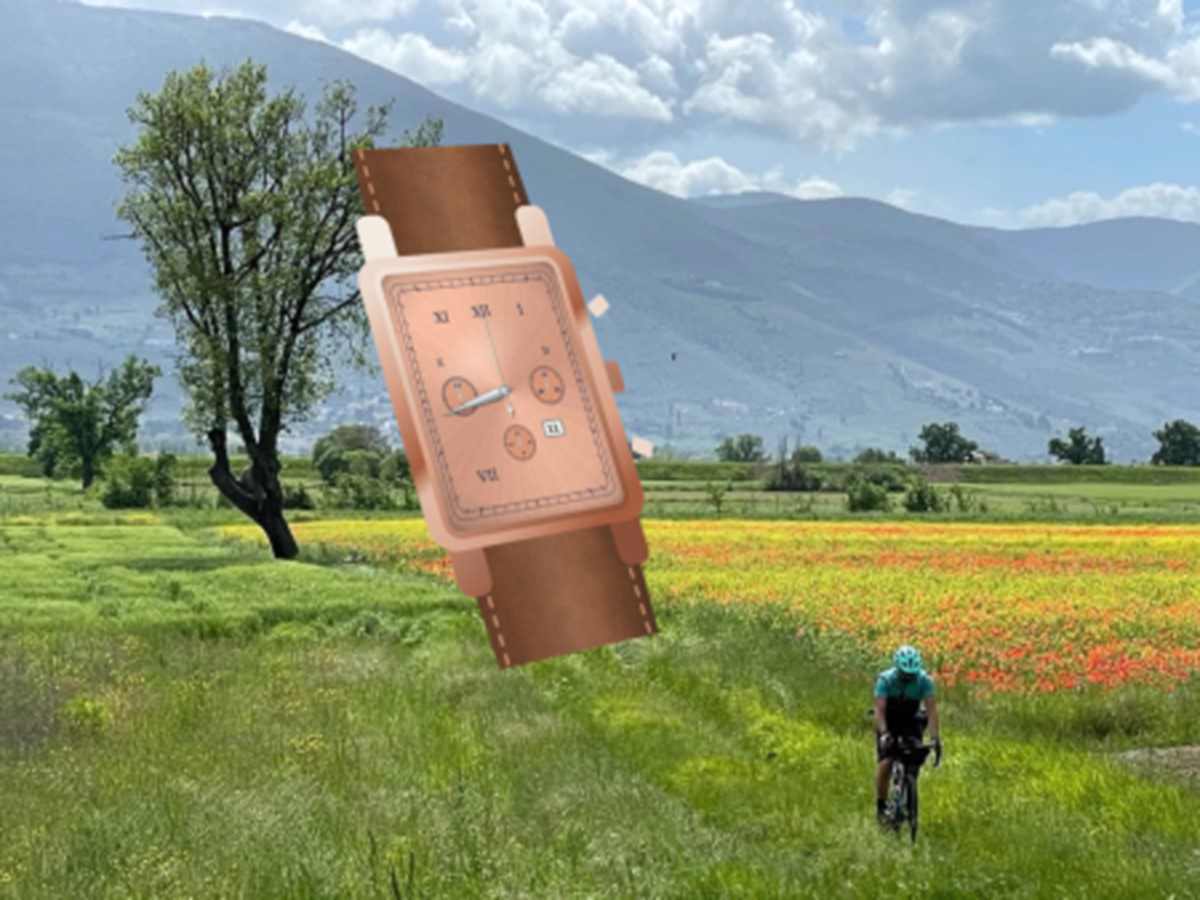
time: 8:43
